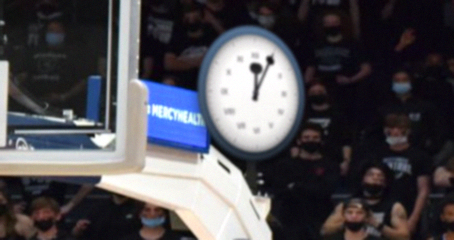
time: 12:05
